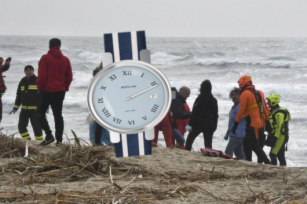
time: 2:11
